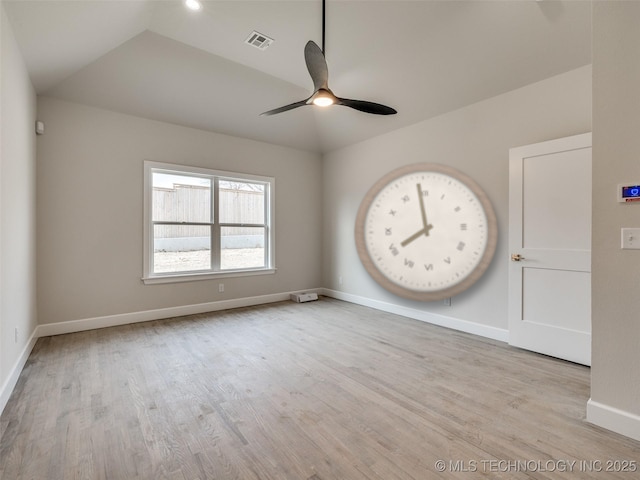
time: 7:59
